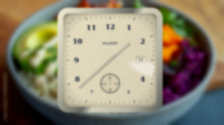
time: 1:38
